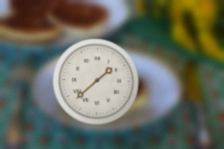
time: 1:38
